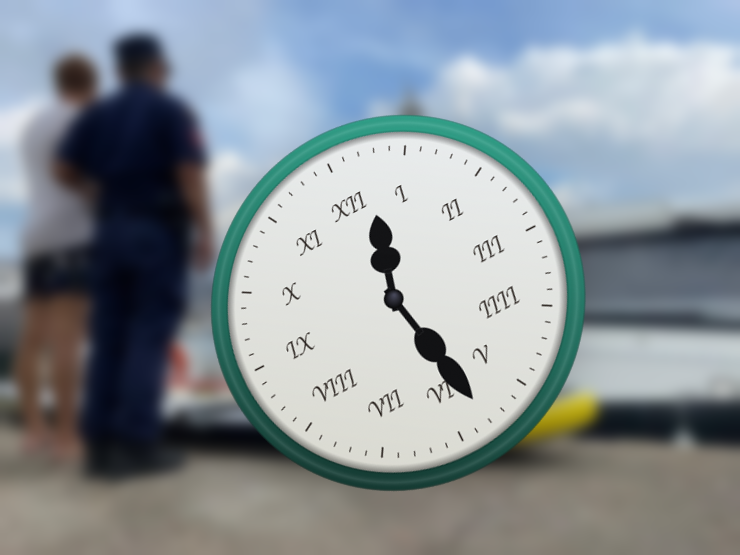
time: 12:28
